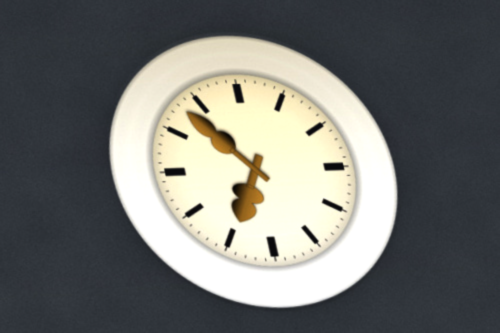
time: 6:53
